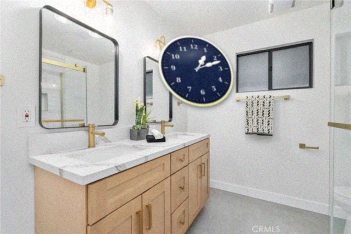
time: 1:12
